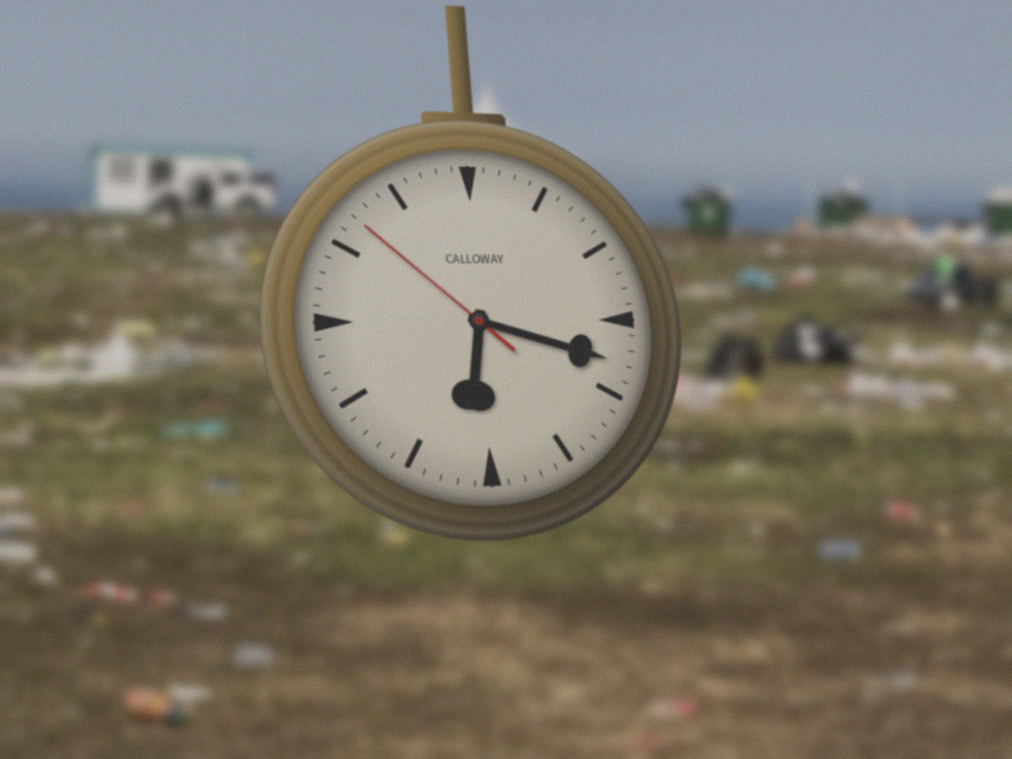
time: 6:17:52
